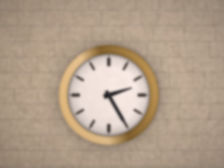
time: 2:25
